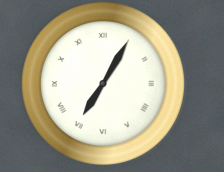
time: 7:05
